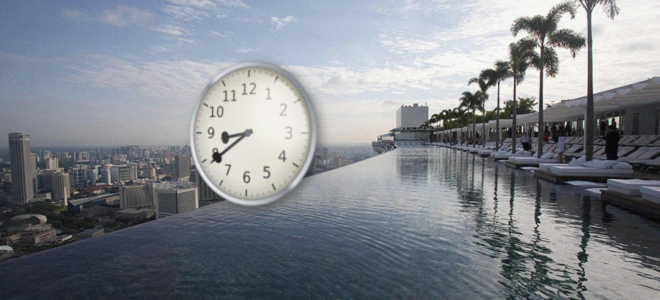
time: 8:39
